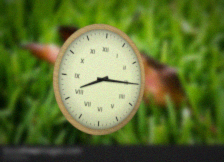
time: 8:15
